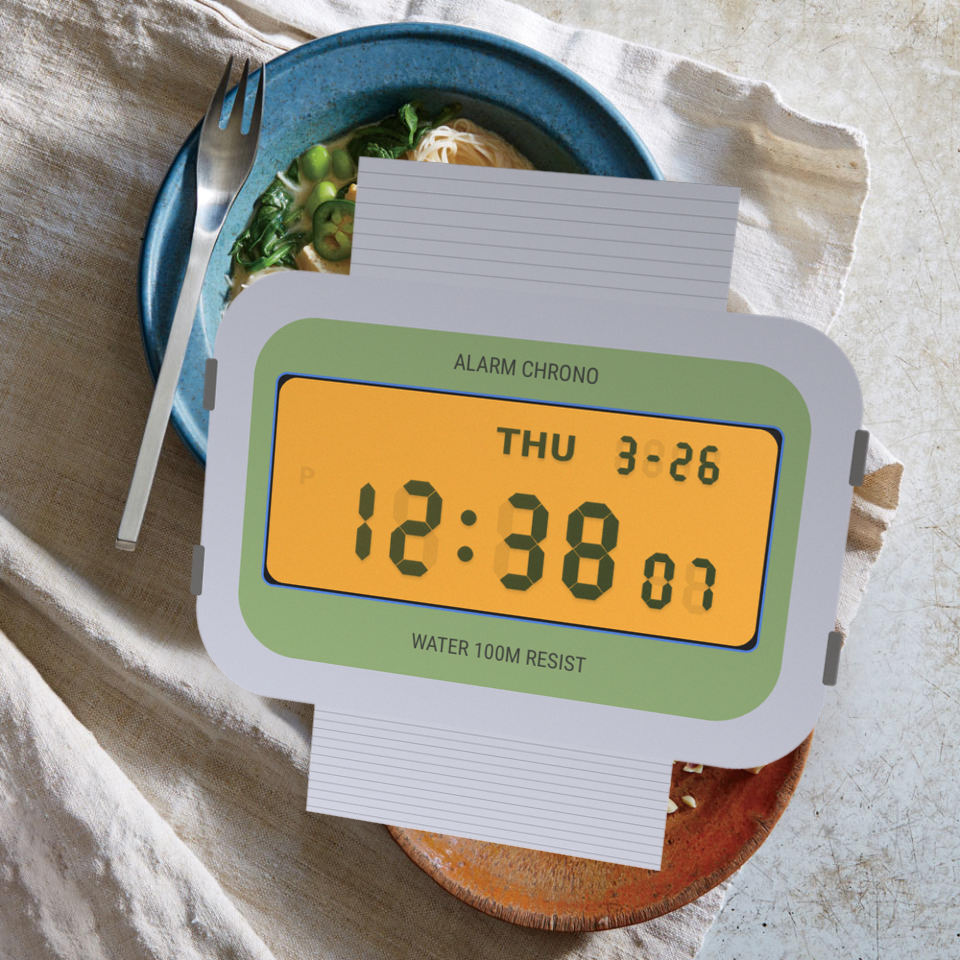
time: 12:38:07
